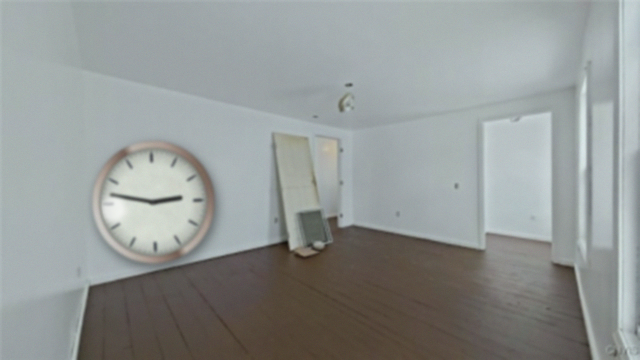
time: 2:47
